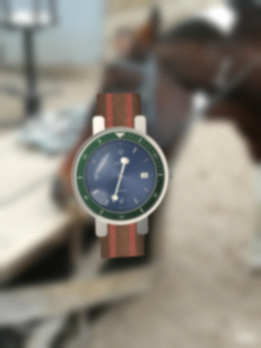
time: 12:33
